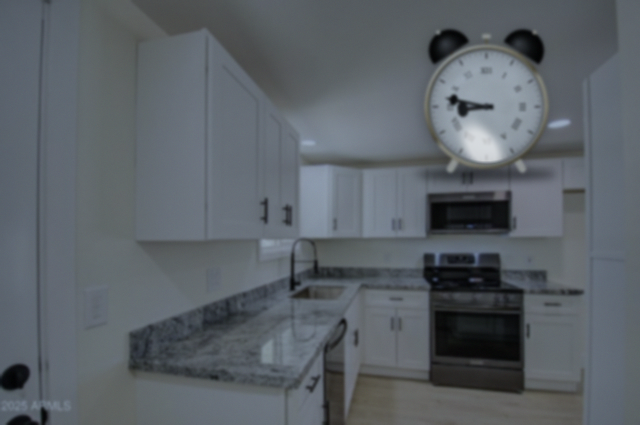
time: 8:47
